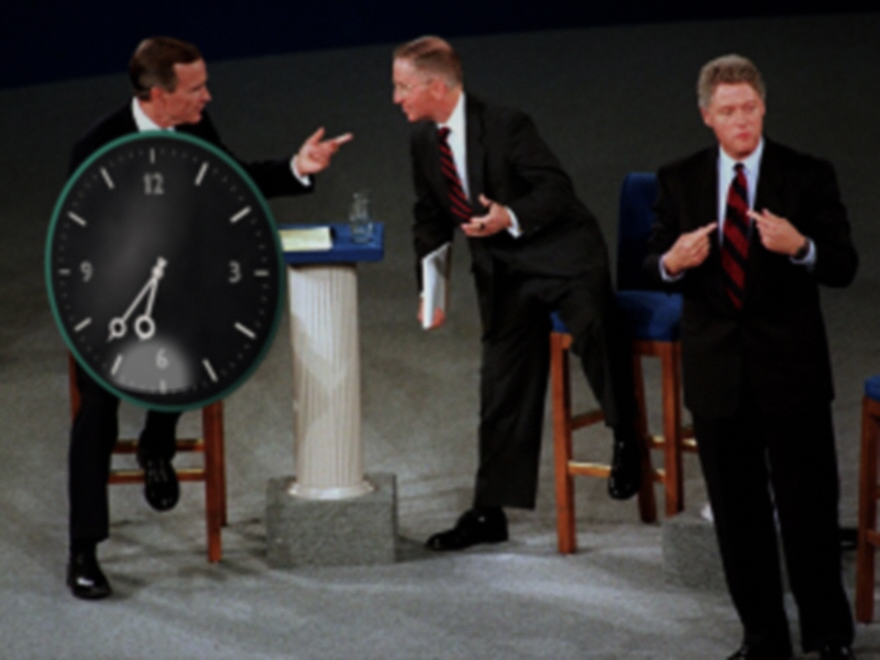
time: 6:37
